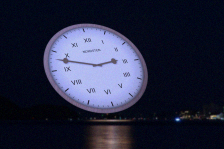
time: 2:48
